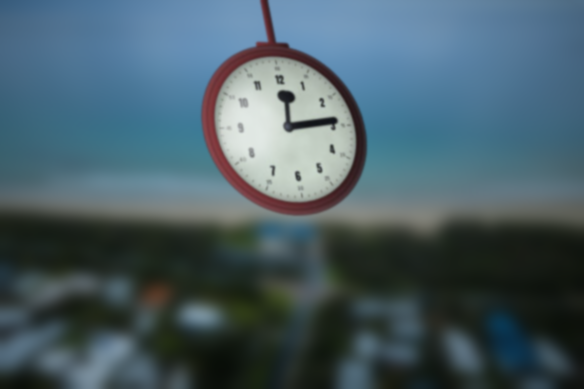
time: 12:14
